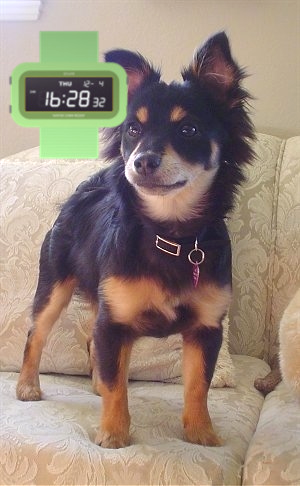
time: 16:28
